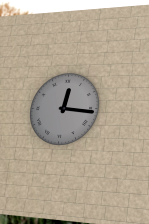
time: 12:16
